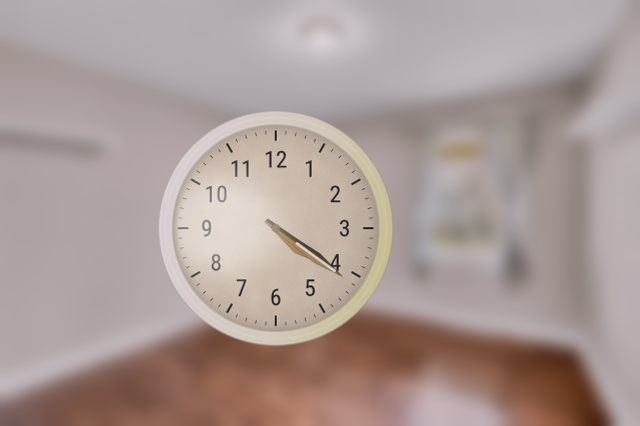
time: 4:21
